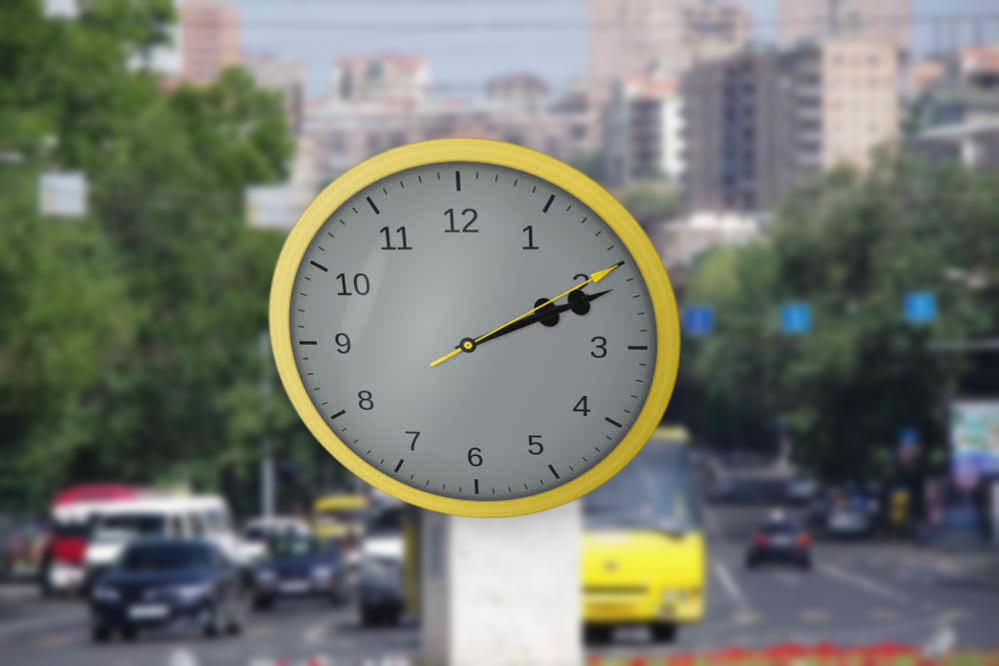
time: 2:11:10
